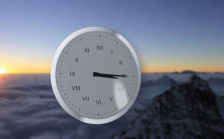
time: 3:15
